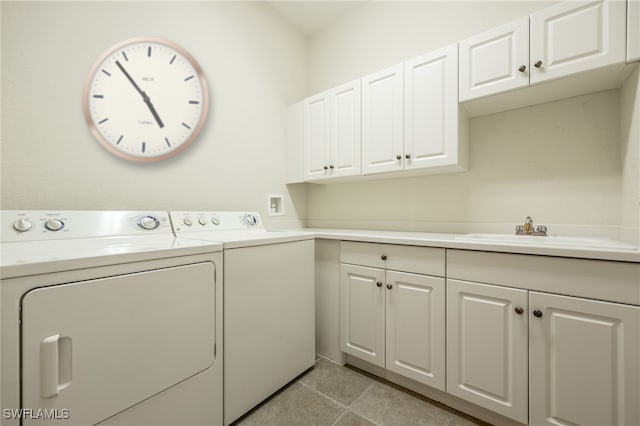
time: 4:53
